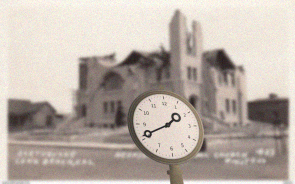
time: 1:41
